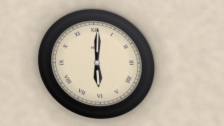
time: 6:01
